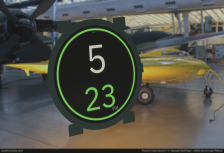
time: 5:23
